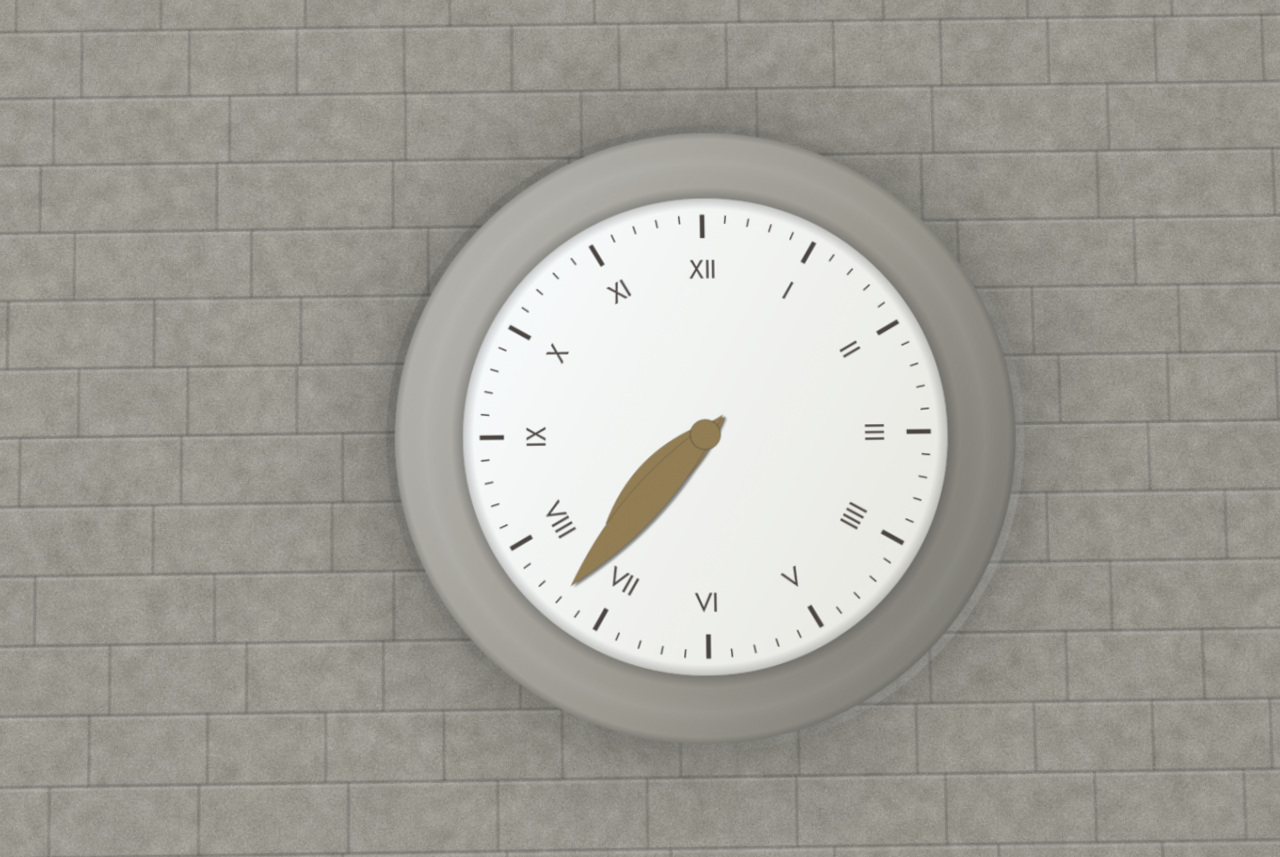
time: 7:37
